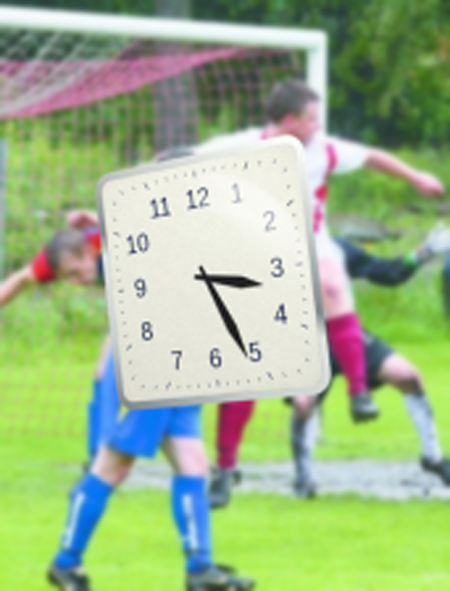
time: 3:26
